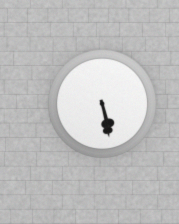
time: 5:28
